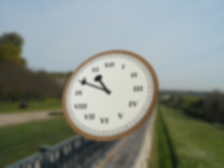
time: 10:49
